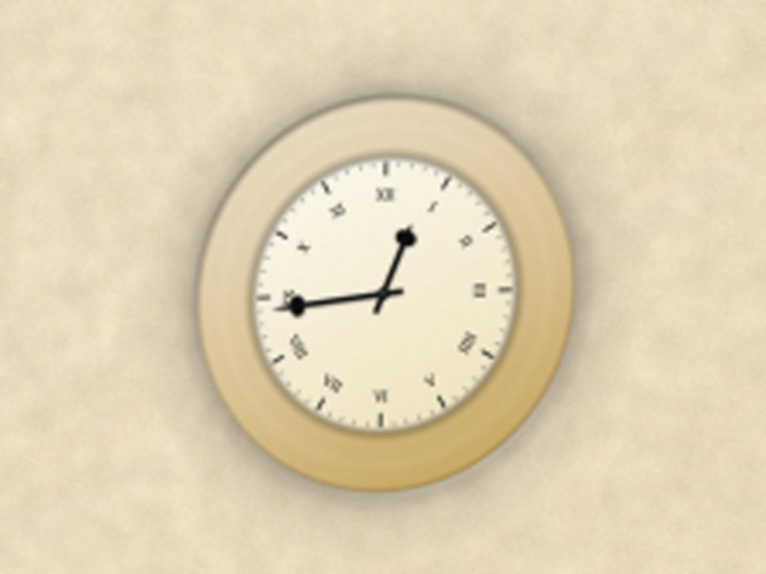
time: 12:44
